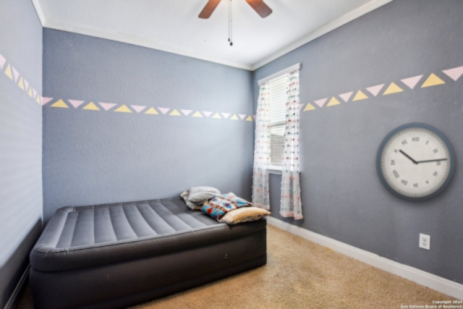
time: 10:14
